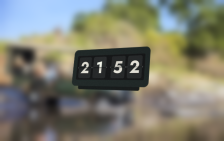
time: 21:52
